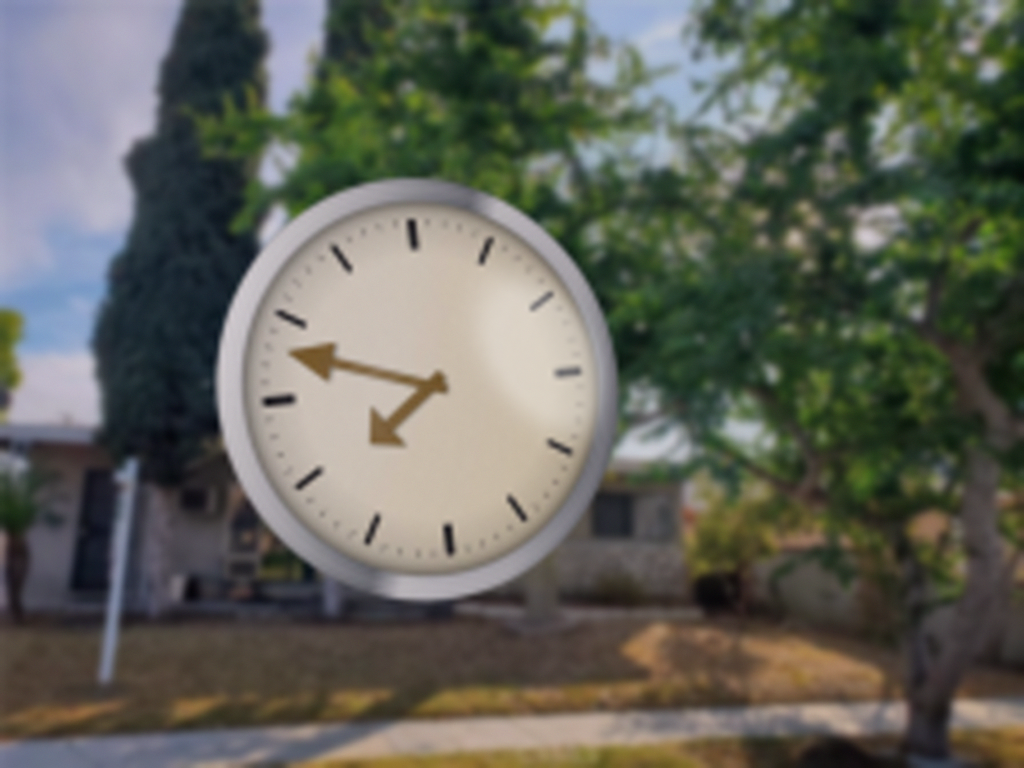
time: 7:48
